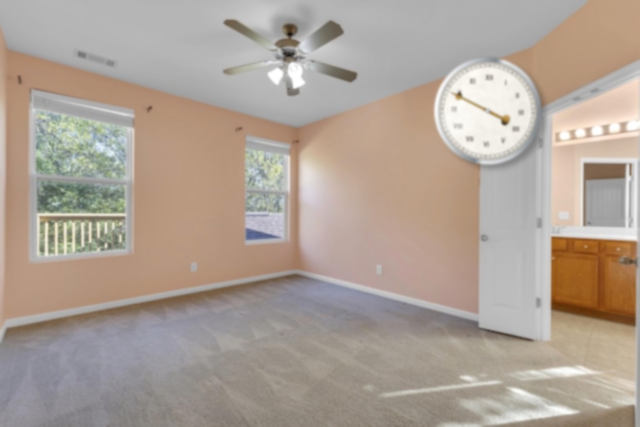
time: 3:49
